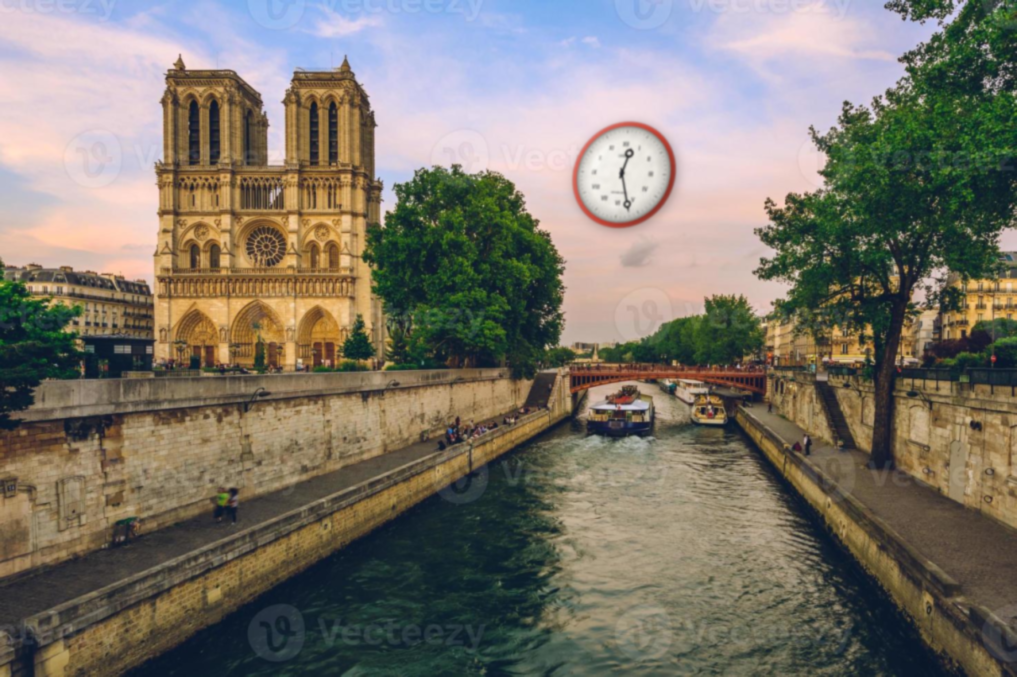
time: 12:27
